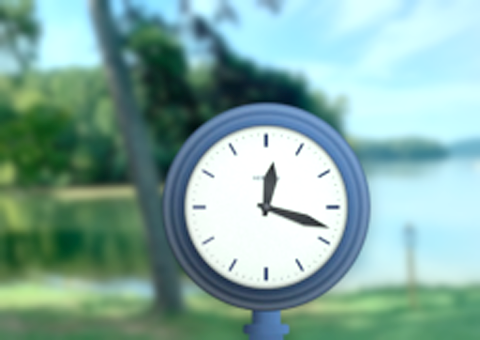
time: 12:18
